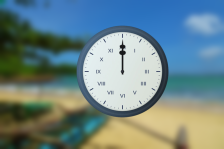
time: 12:00
